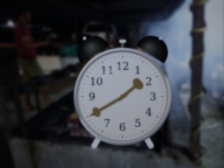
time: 1:40
